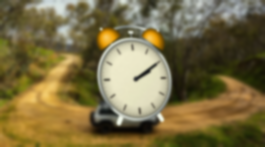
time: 2:10
